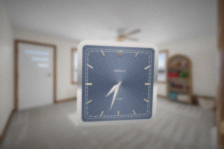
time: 7:33
